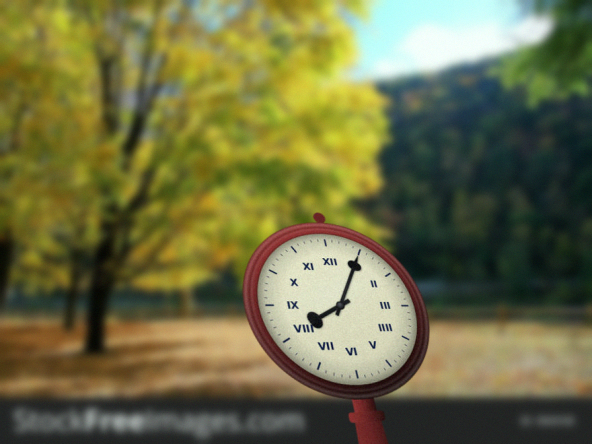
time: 8:05
